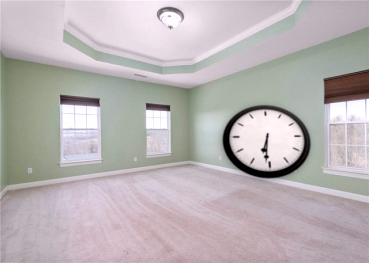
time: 6:31
